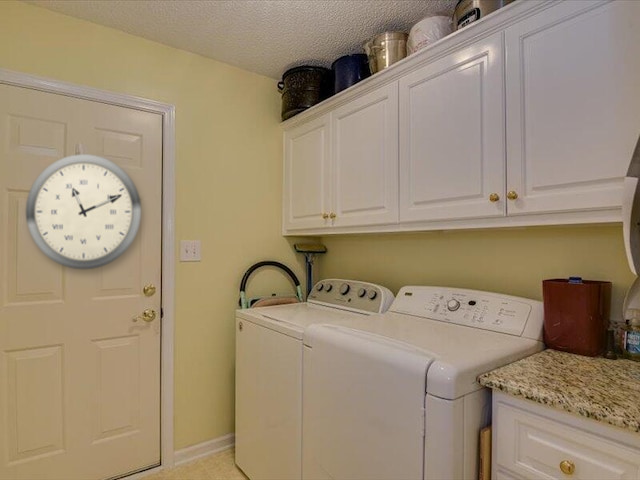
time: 11:11
